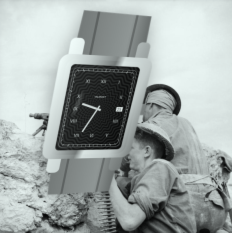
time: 9:34
